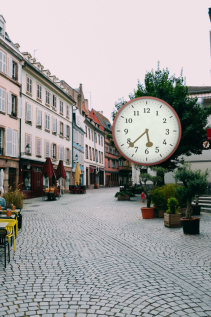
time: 5:38
